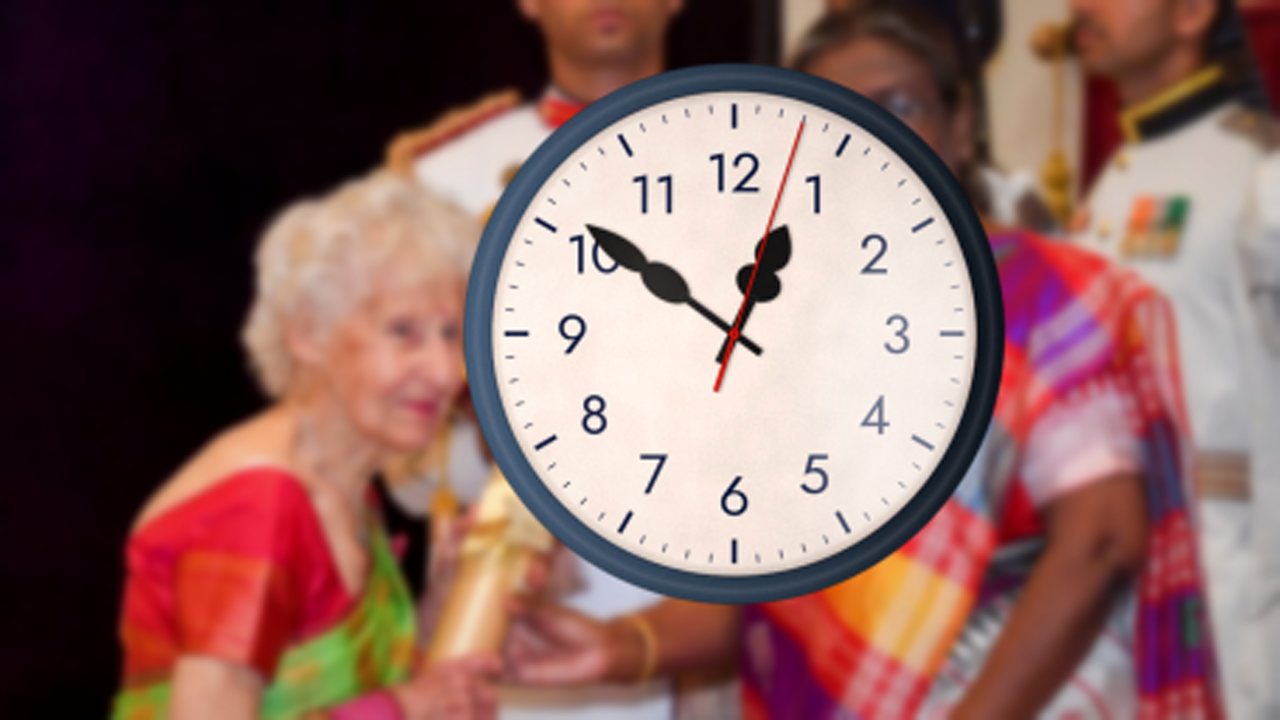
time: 12:51:03
